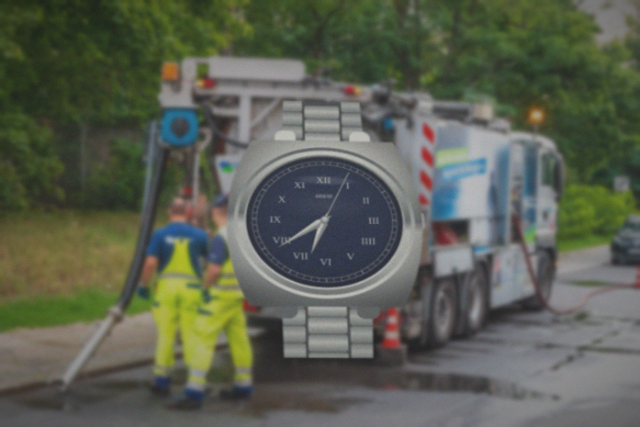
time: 6:39:04
